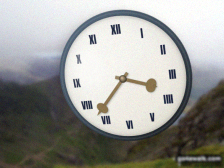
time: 3:37
